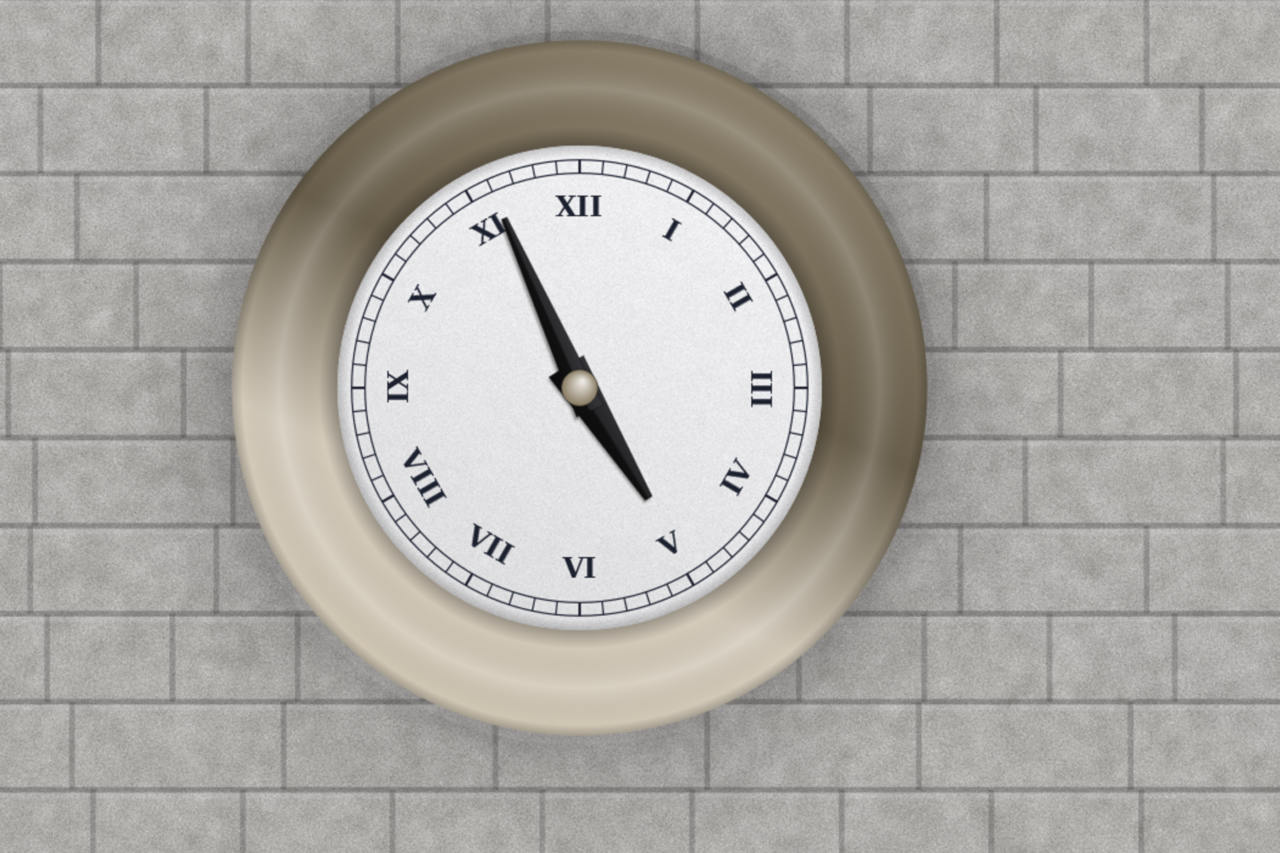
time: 4:56
